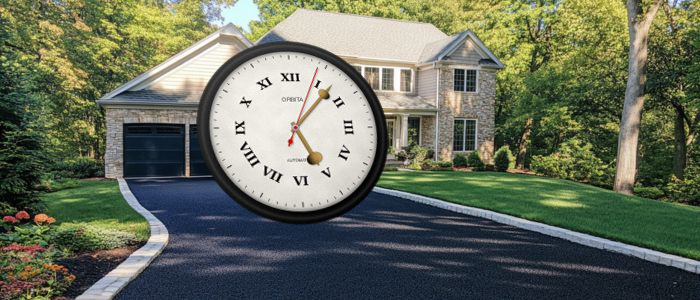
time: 5:07:04
